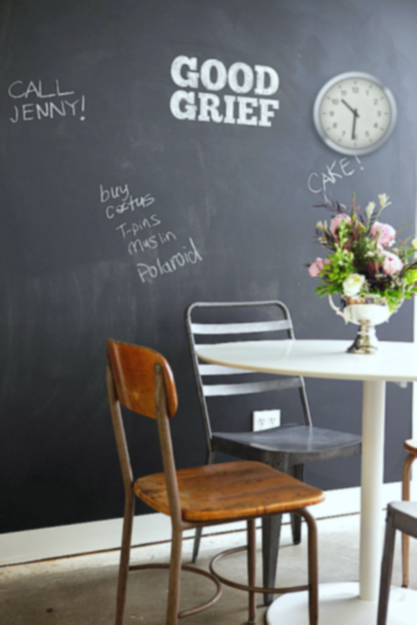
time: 10:31
